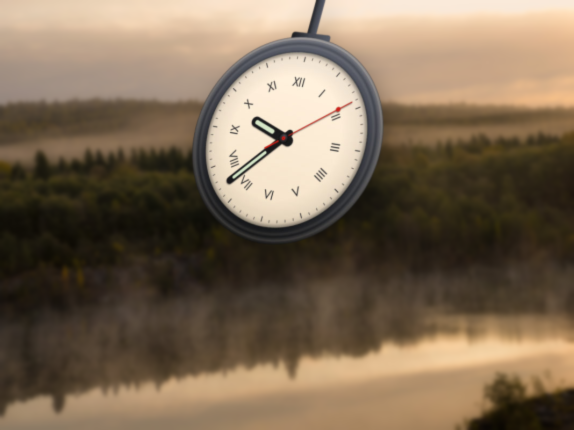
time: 9:37:09
